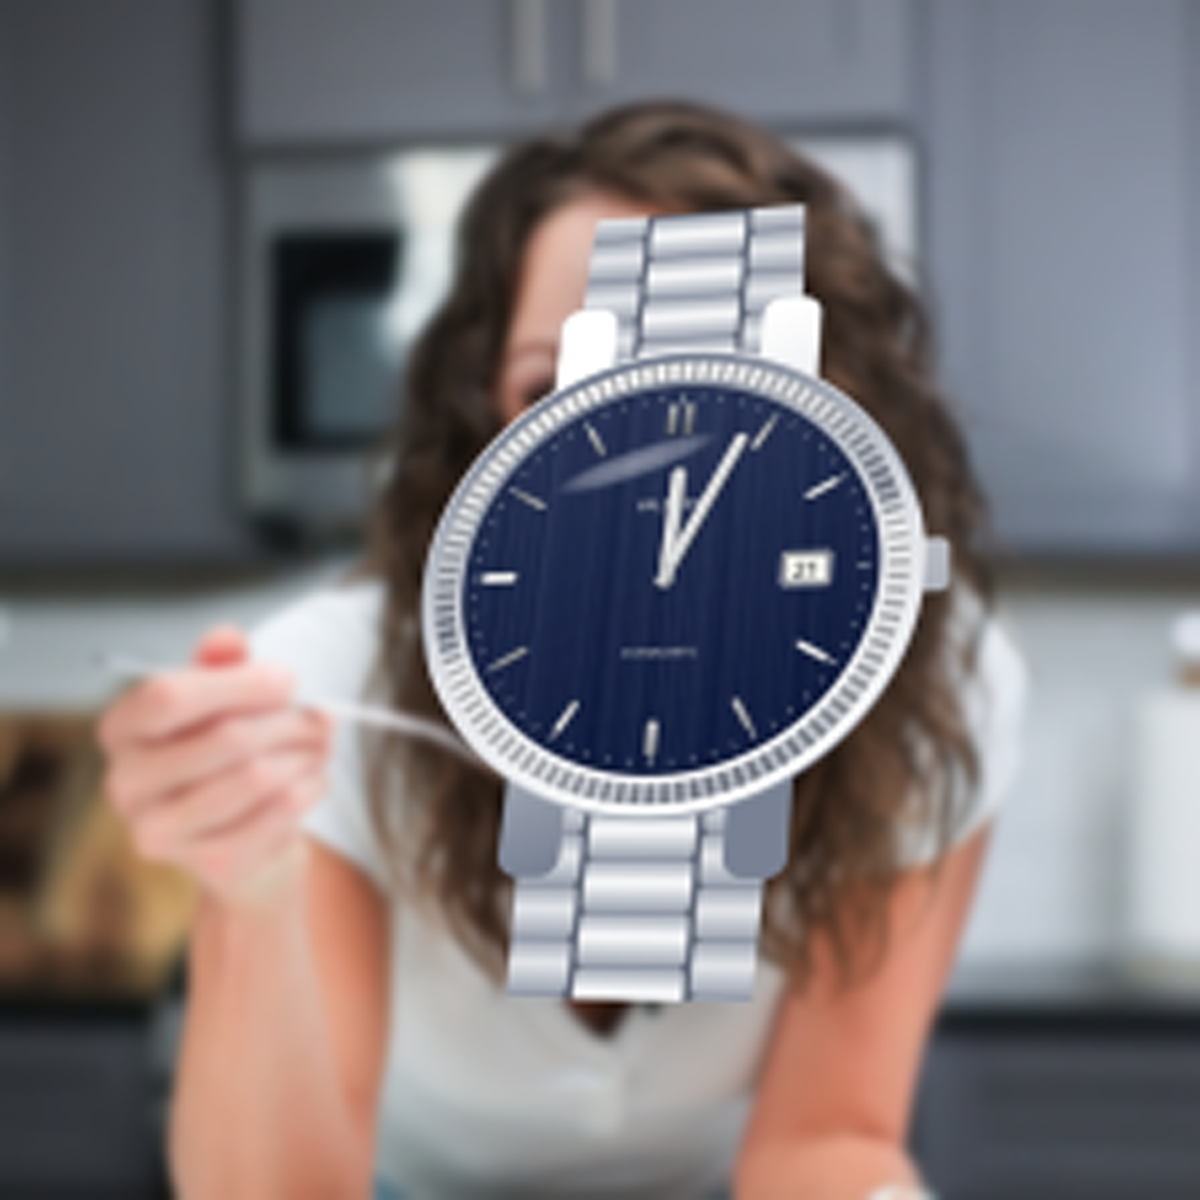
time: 12:04
